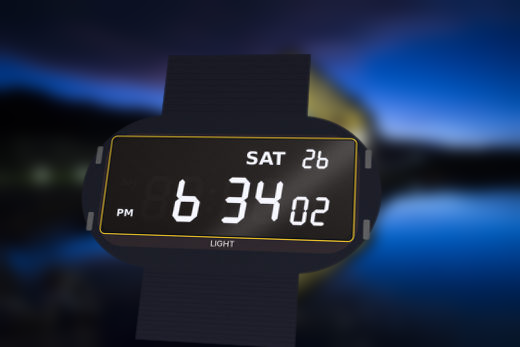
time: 6:34:02
